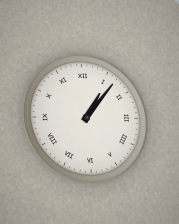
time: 1:07
